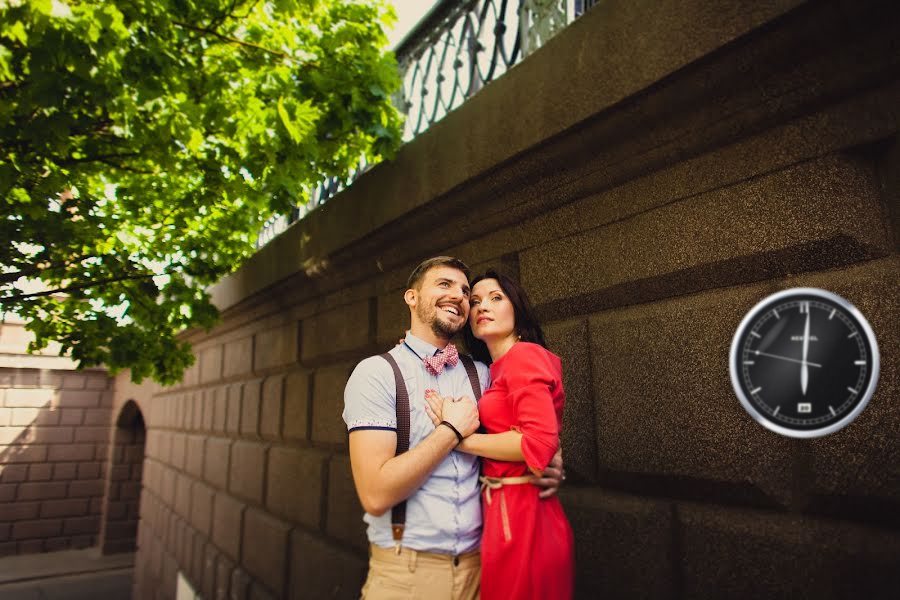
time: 6:00:47
